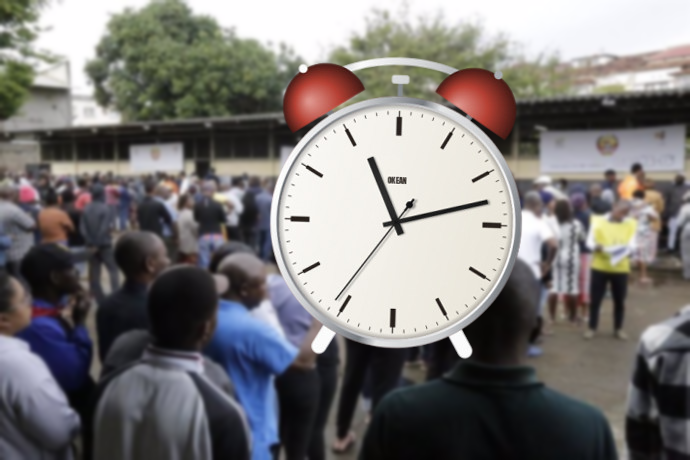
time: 11:12:36
